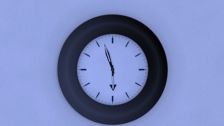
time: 5:57
